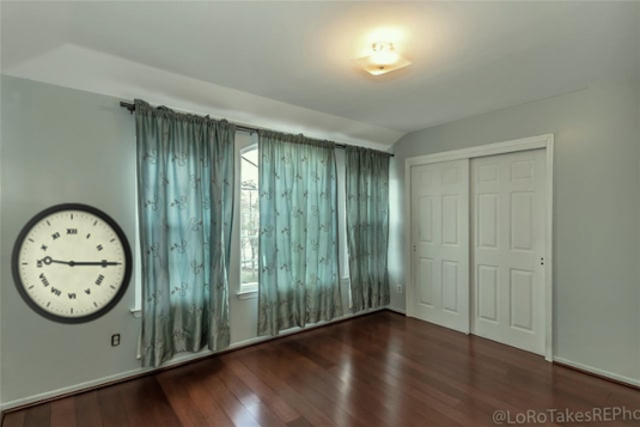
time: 9:15
